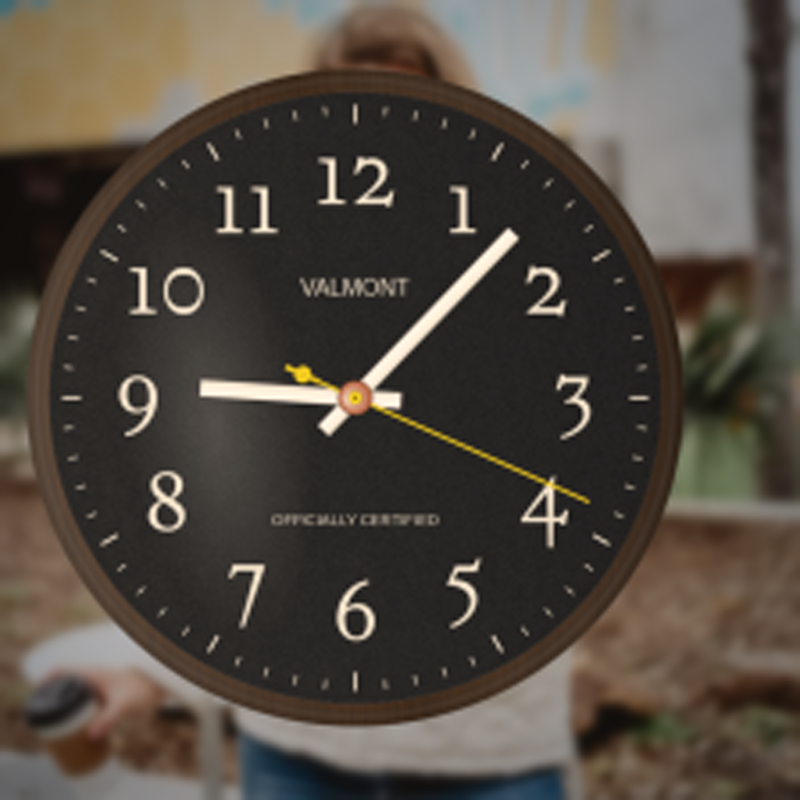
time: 9:07:19
